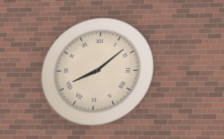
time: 8:08
